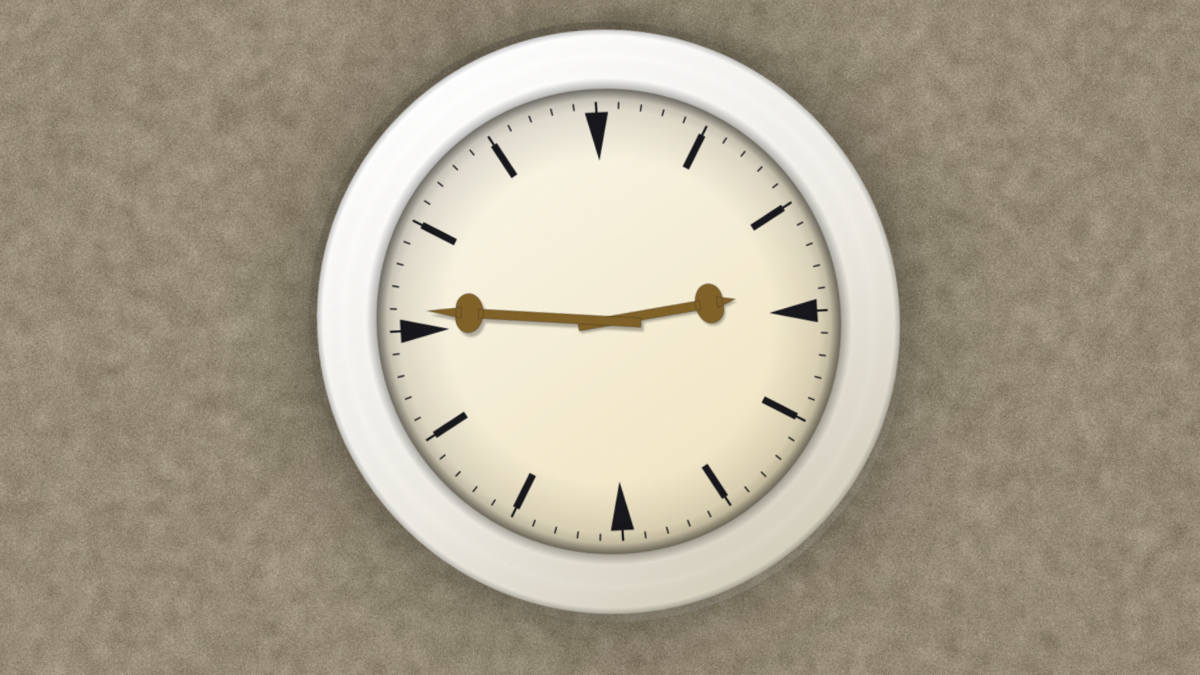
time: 2:46
